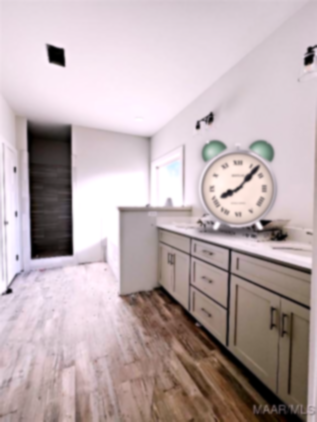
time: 8:07
